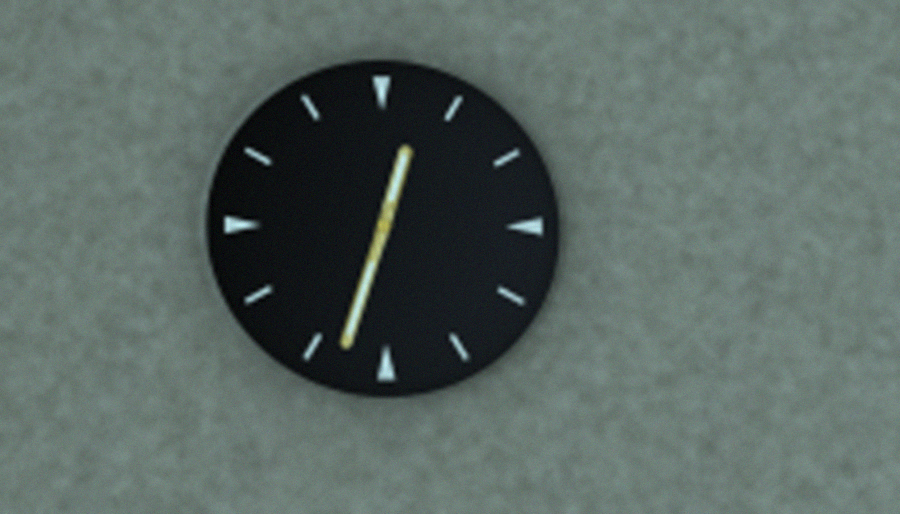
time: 12:33
